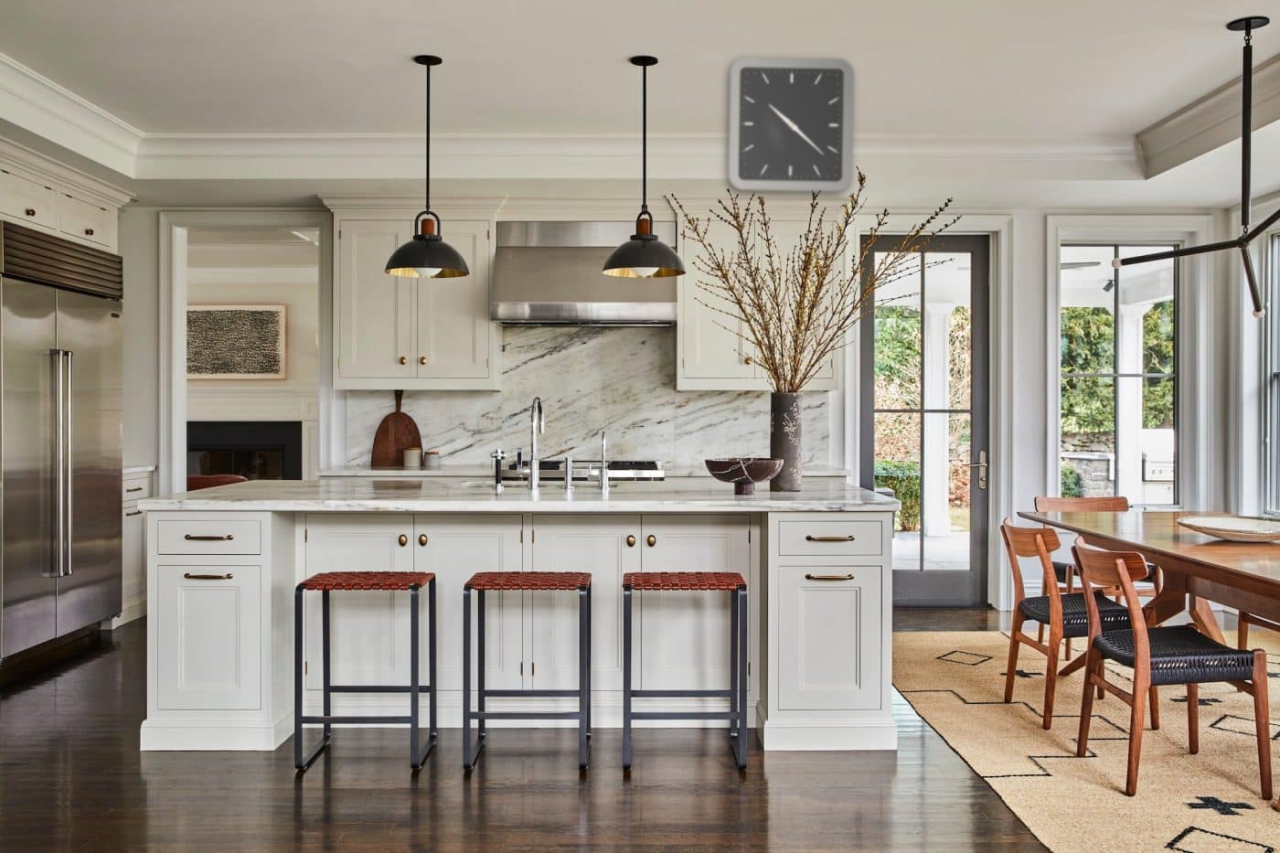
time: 10:22
